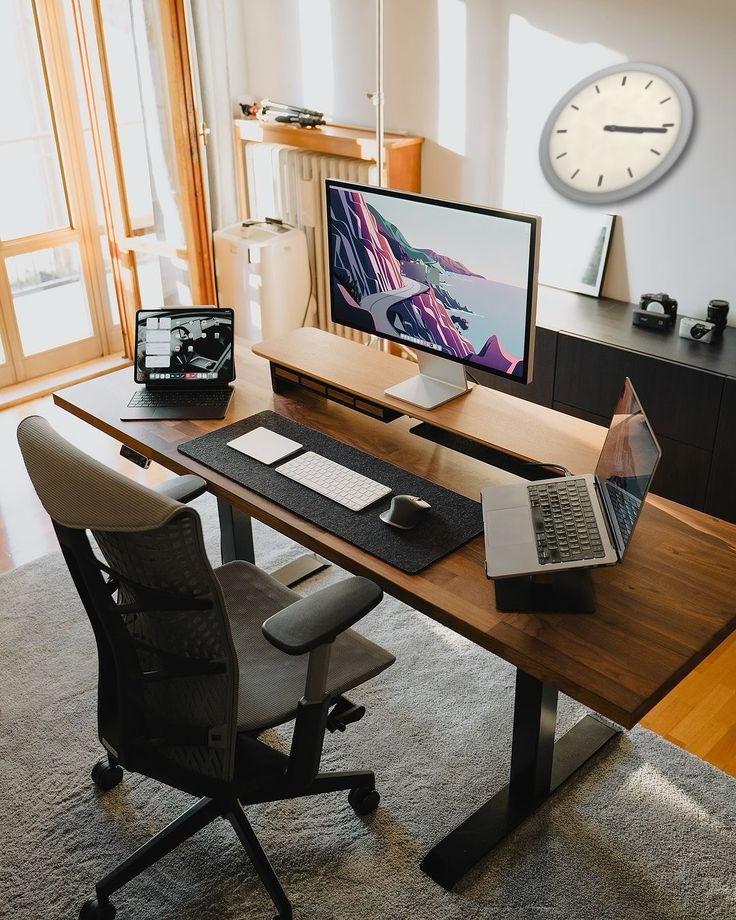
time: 3:16
